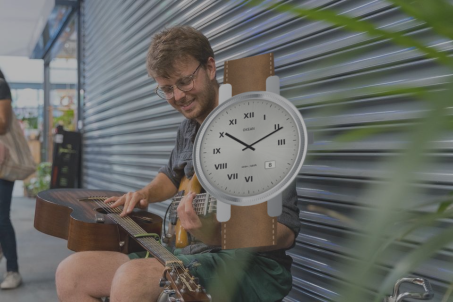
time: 10:11
